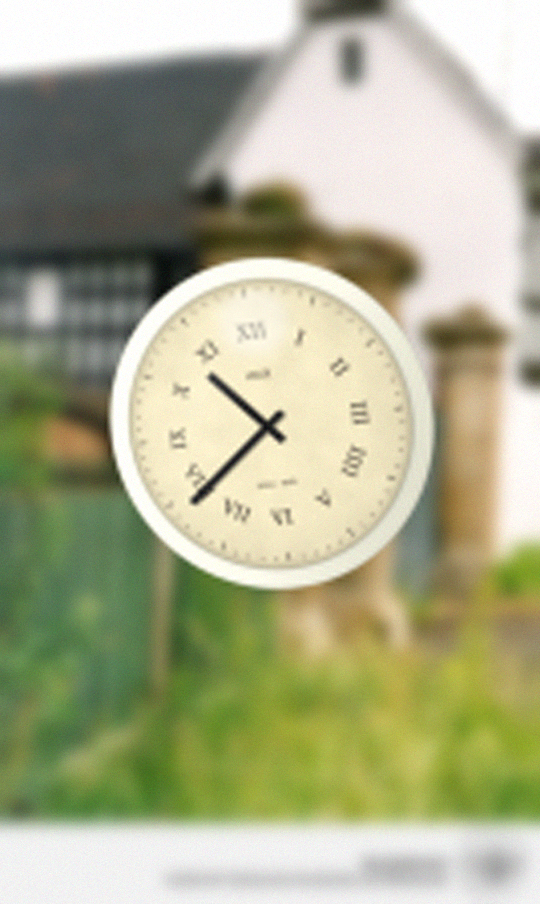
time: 10:39
